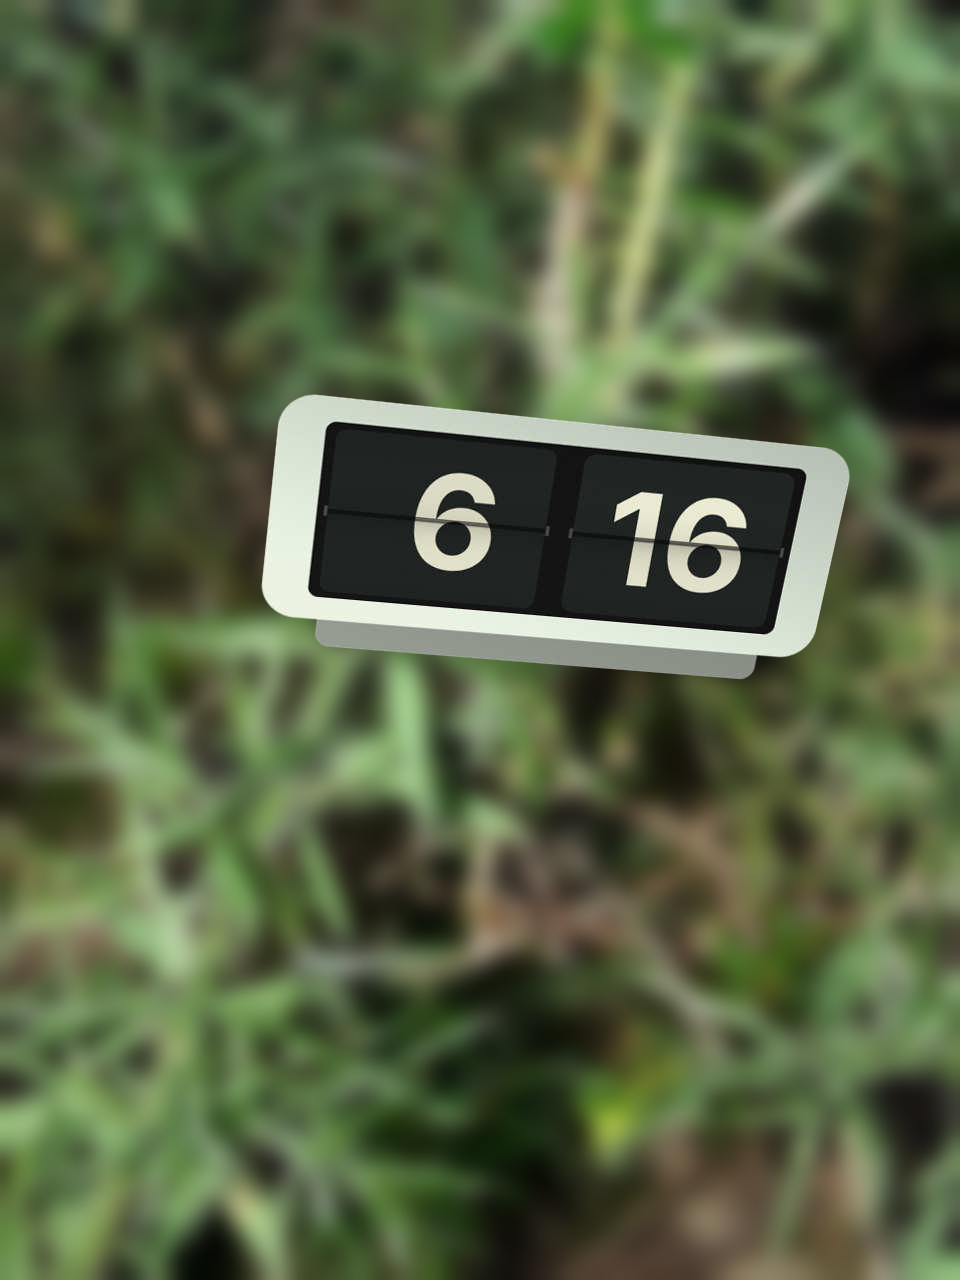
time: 6:16
